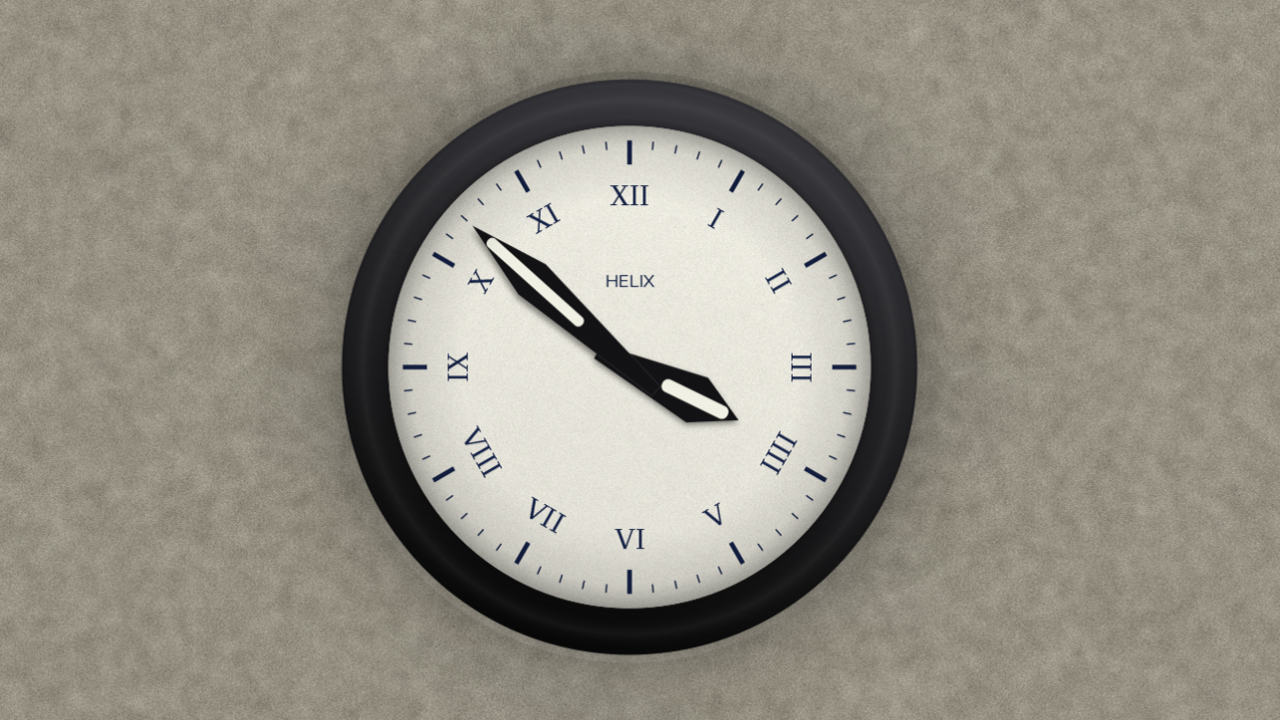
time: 3:52
